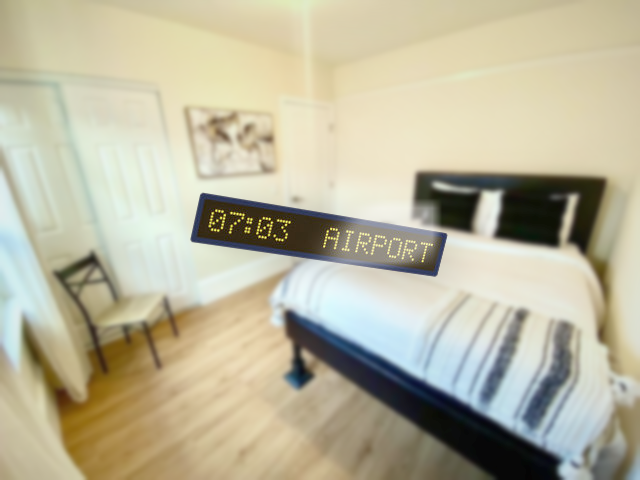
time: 7:03
